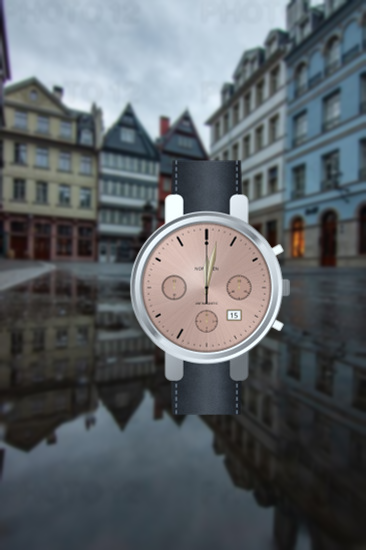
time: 12:02
